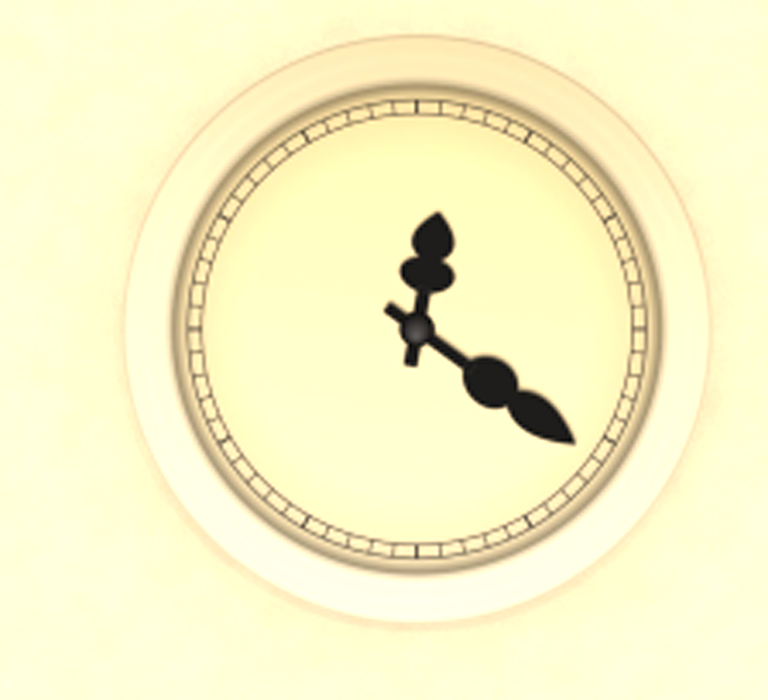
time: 12:21
